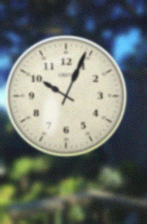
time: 10:04
